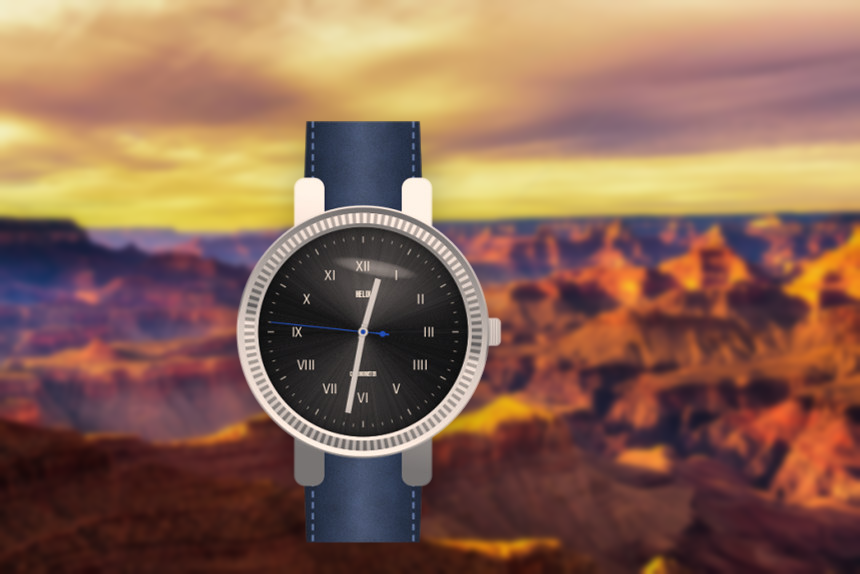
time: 12:31:46
